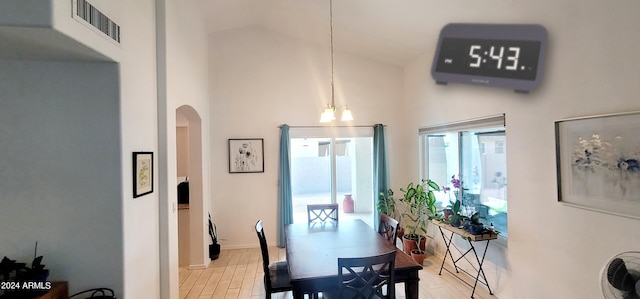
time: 5:43
